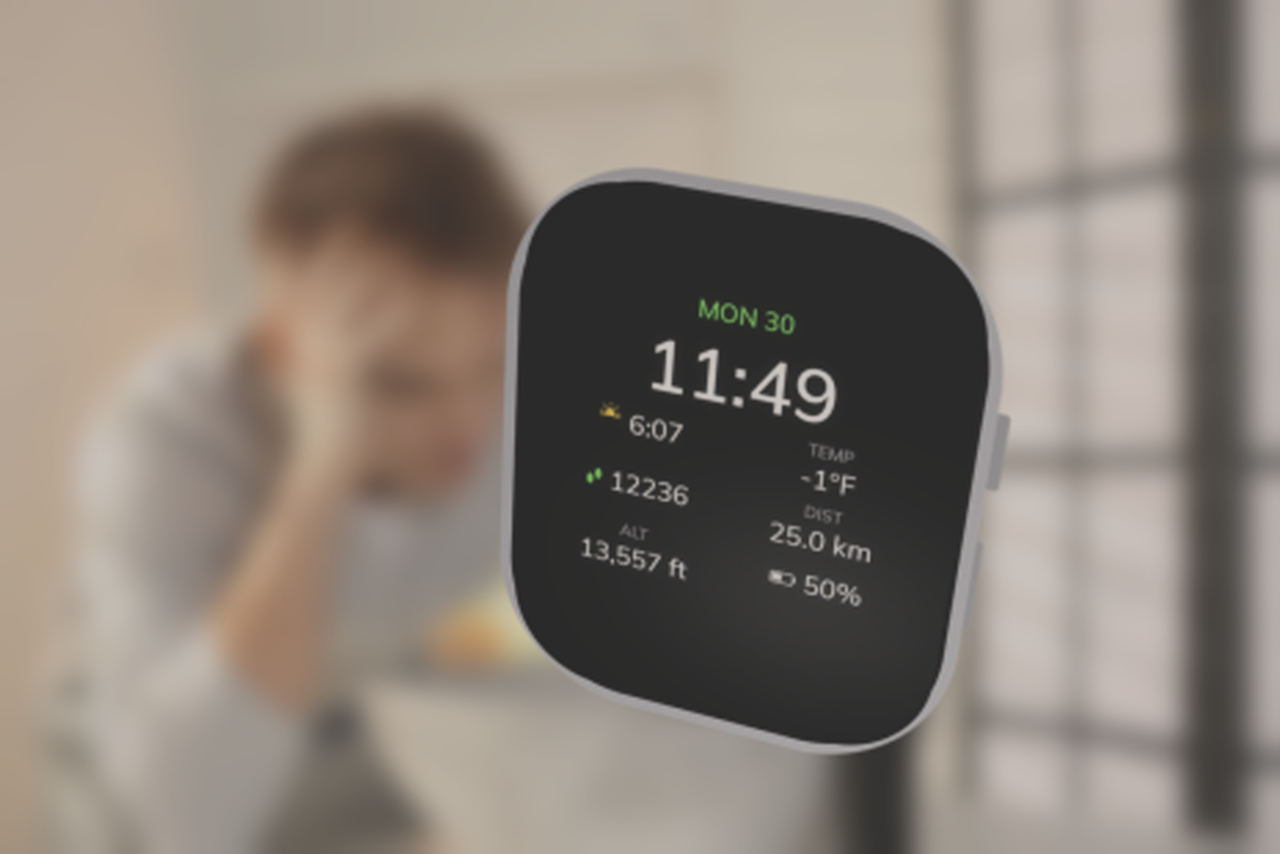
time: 11:49
